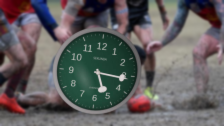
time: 5:16
